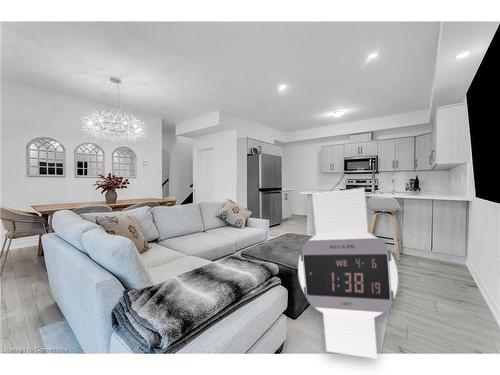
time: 1:38:19
